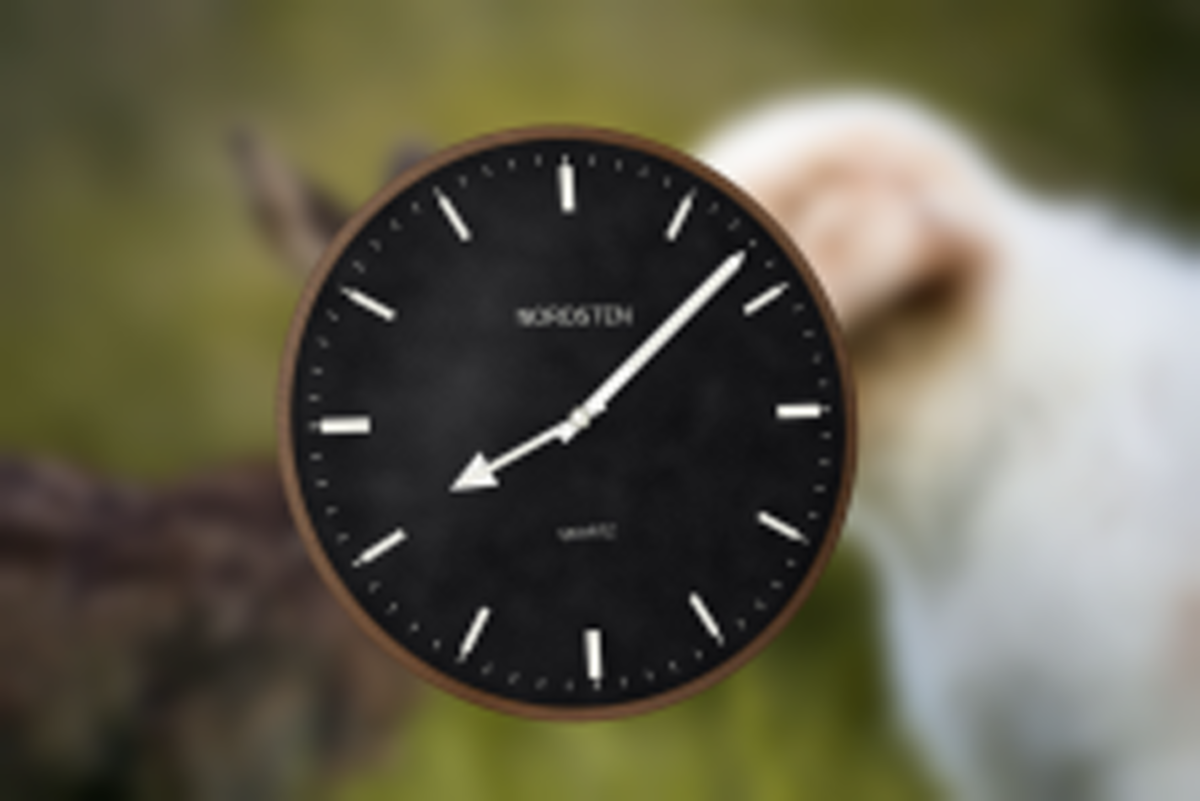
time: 8:08
